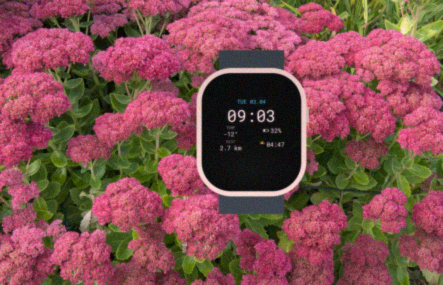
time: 9:03
